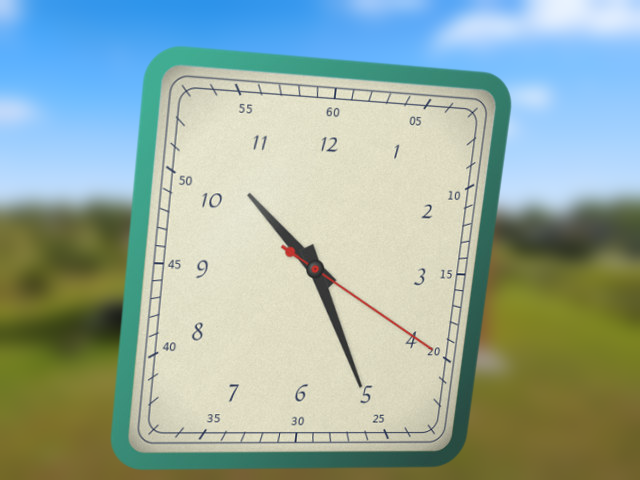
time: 10:25:20
